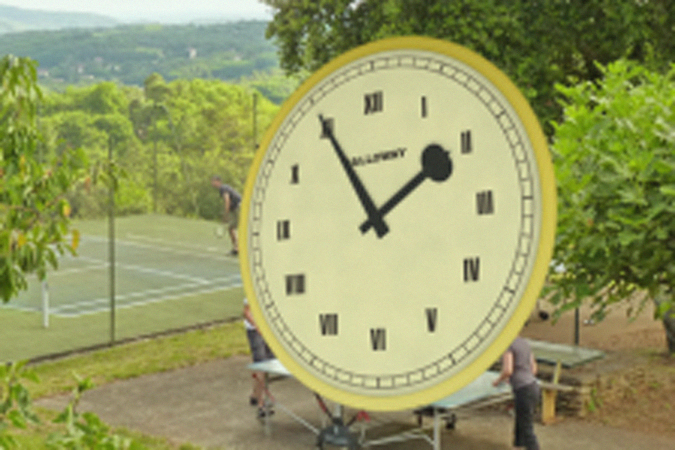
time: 1:55
